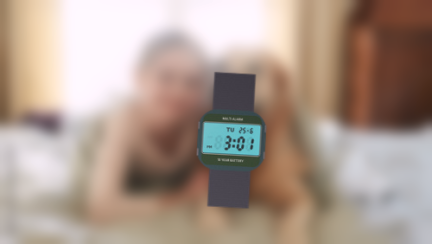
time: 3:01
